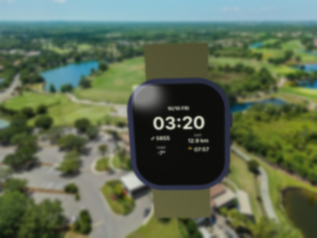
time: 3:20
